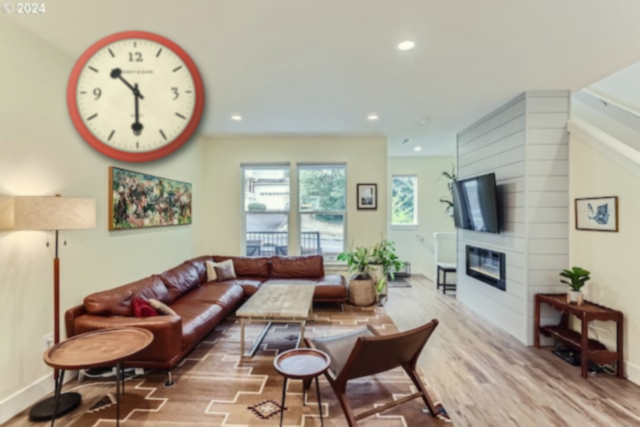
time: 10:30
